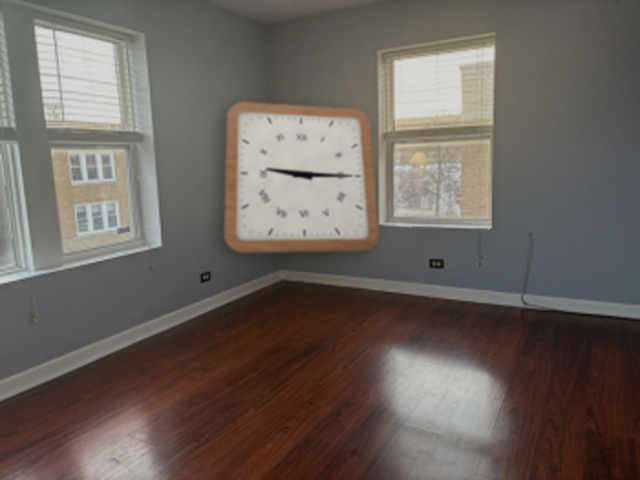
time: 9:15
